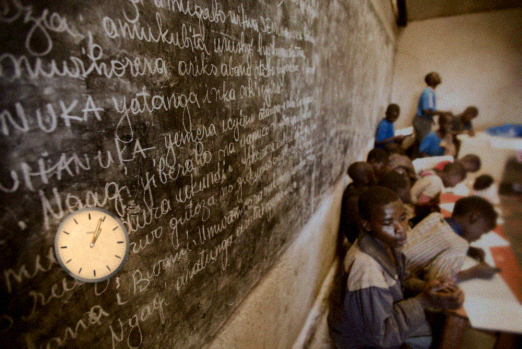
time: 1:04
